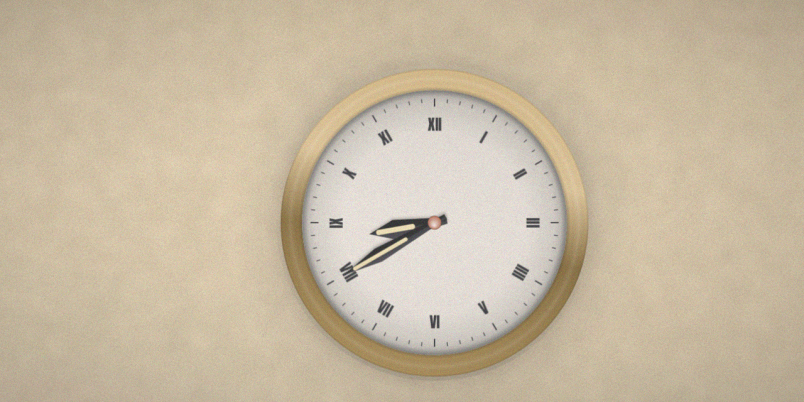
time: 8:40
